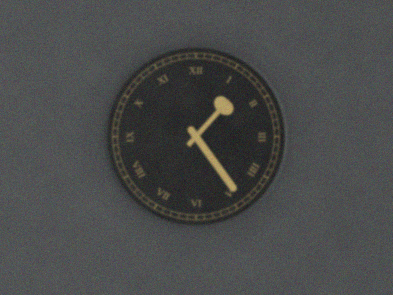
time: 1:24
